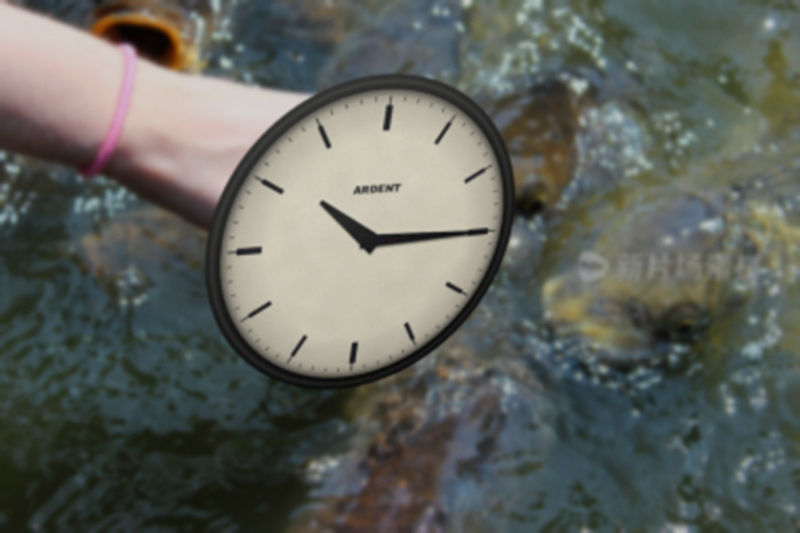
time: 10:15
